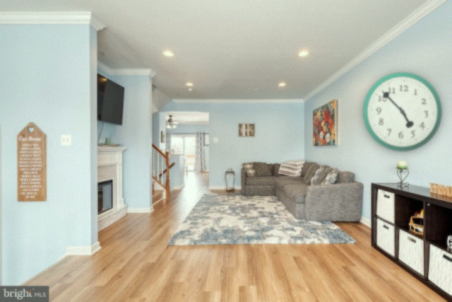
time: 4:52
